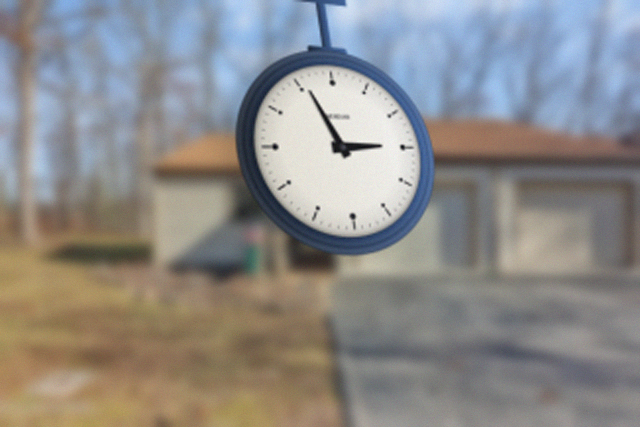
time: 2:56
